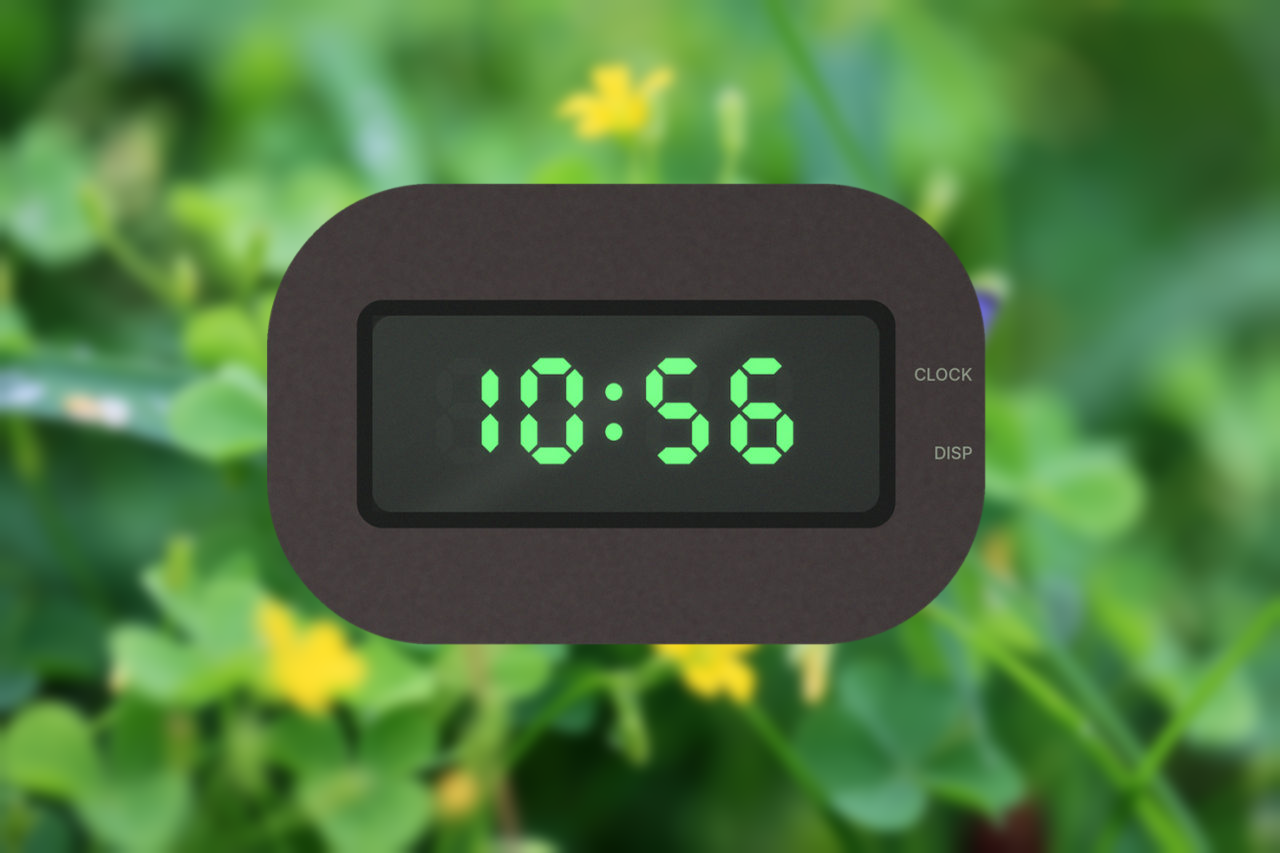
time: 10:56
